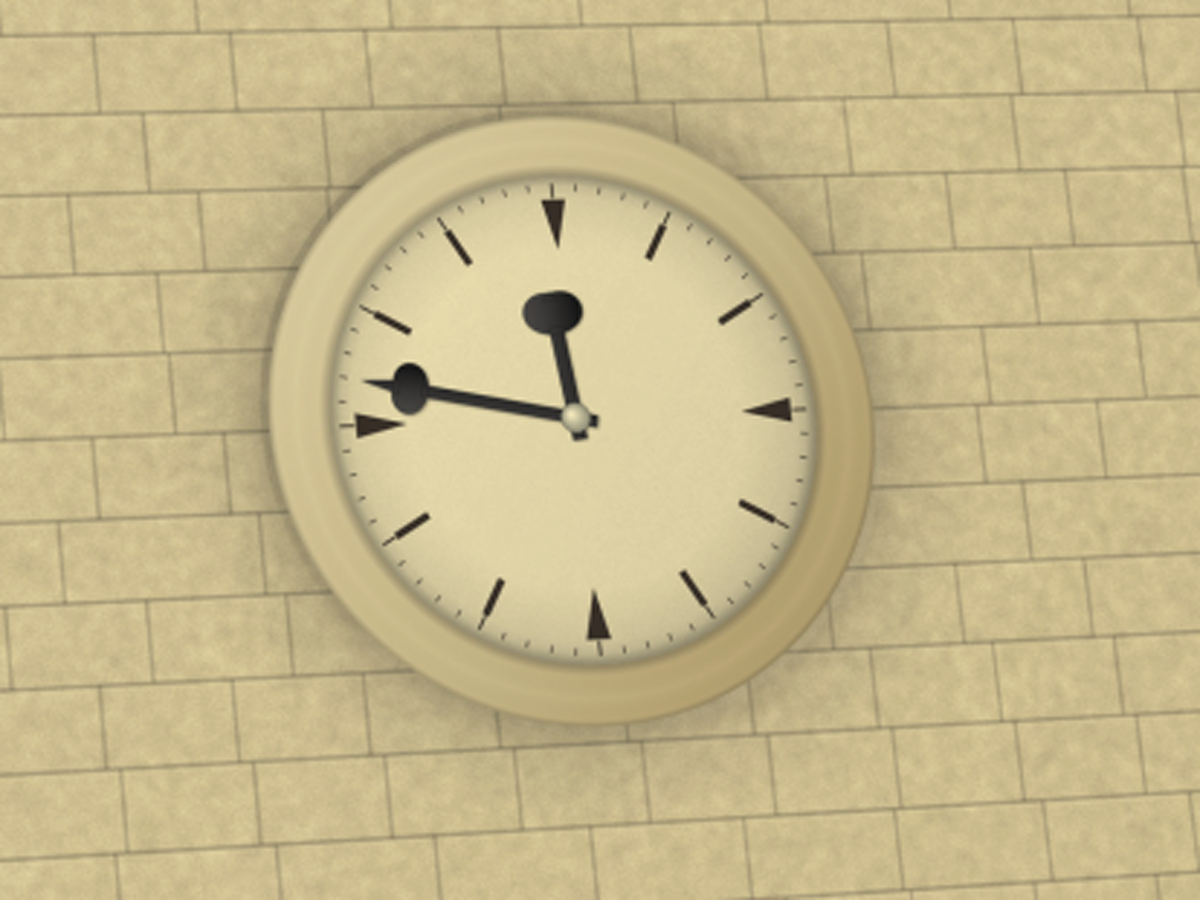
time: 11:47
